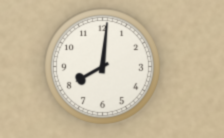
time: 8:01
